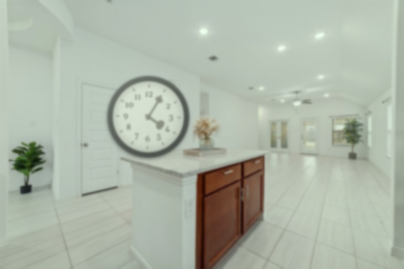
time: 4:05
